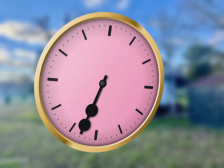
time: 6:33
